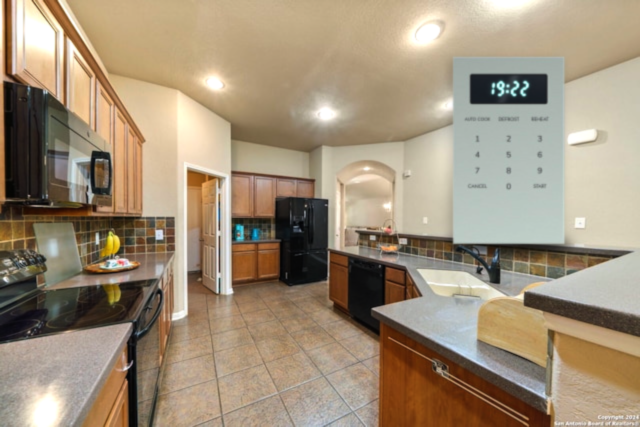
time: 19:22
